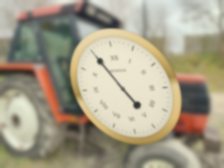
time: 4:55
